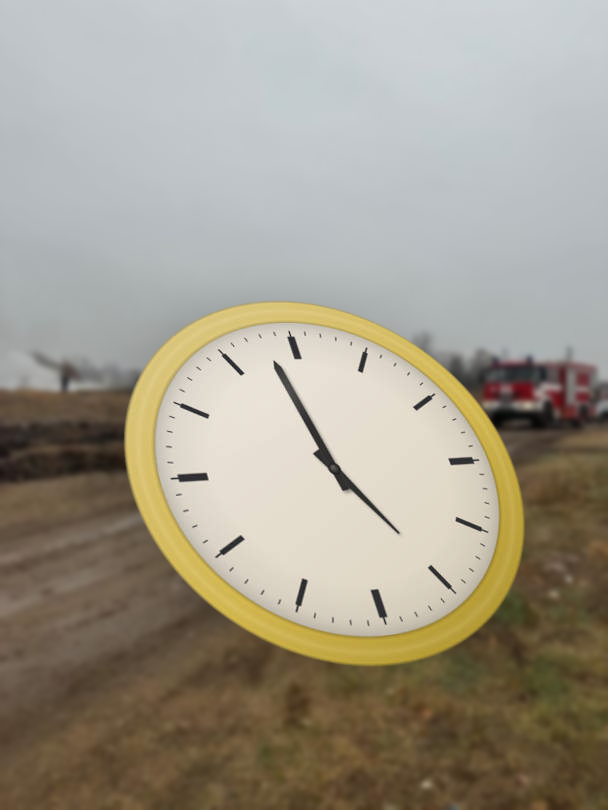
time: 4:58
